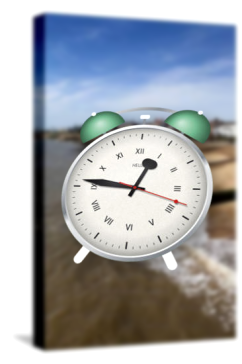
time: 12:46:18
